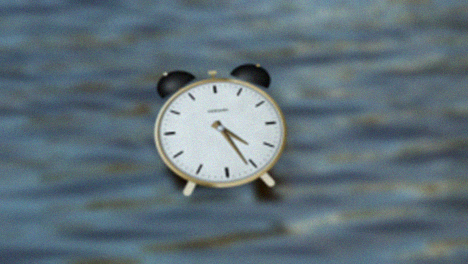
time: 4:26
